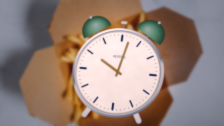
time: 10:02
